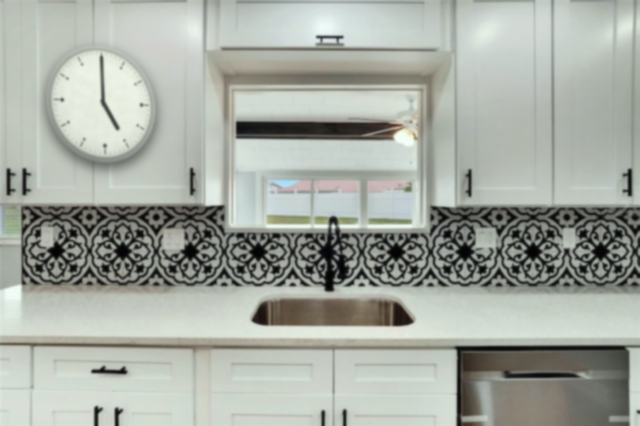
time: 5:00
